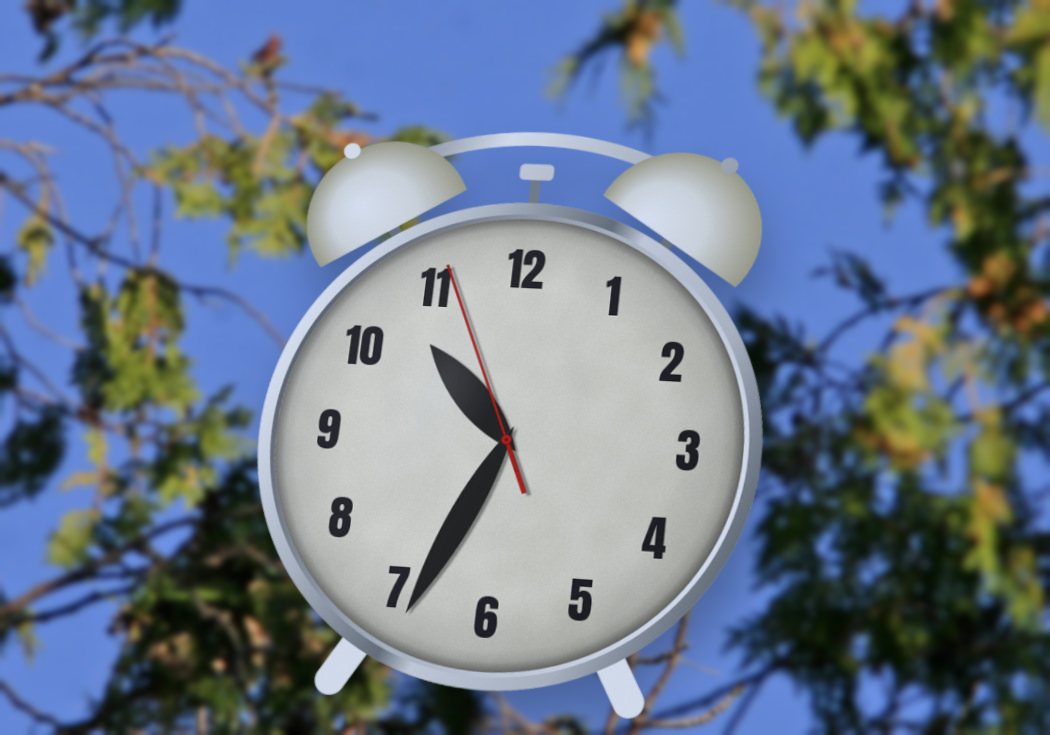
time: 10:33:56
